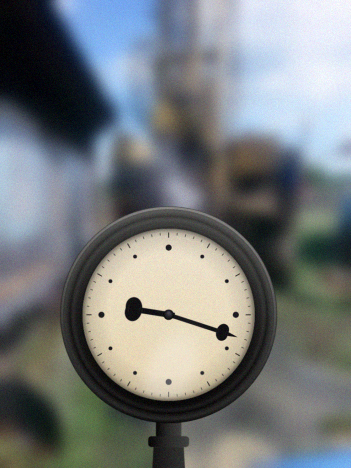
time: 9:18
